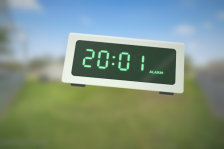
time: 20:01
